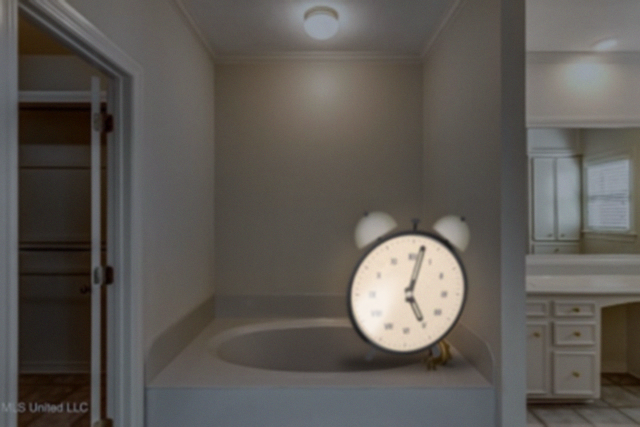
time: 5:02
